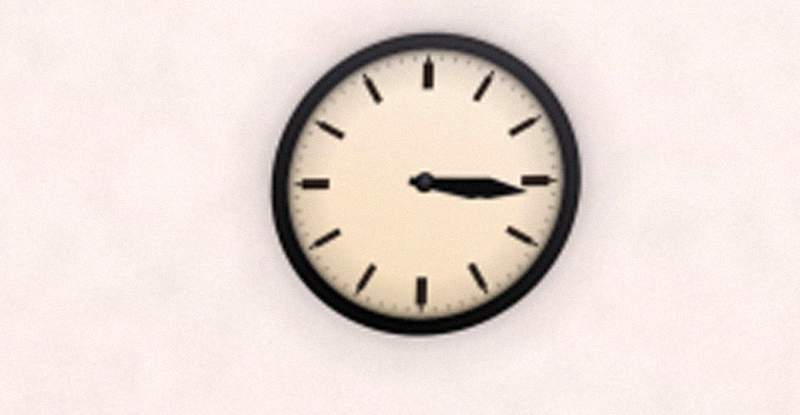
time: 3:16
